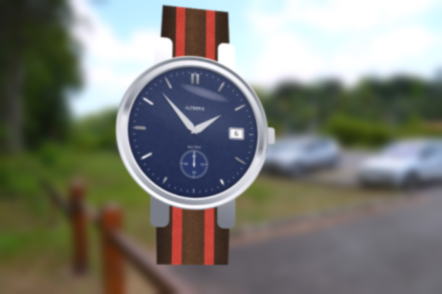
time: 1:53
